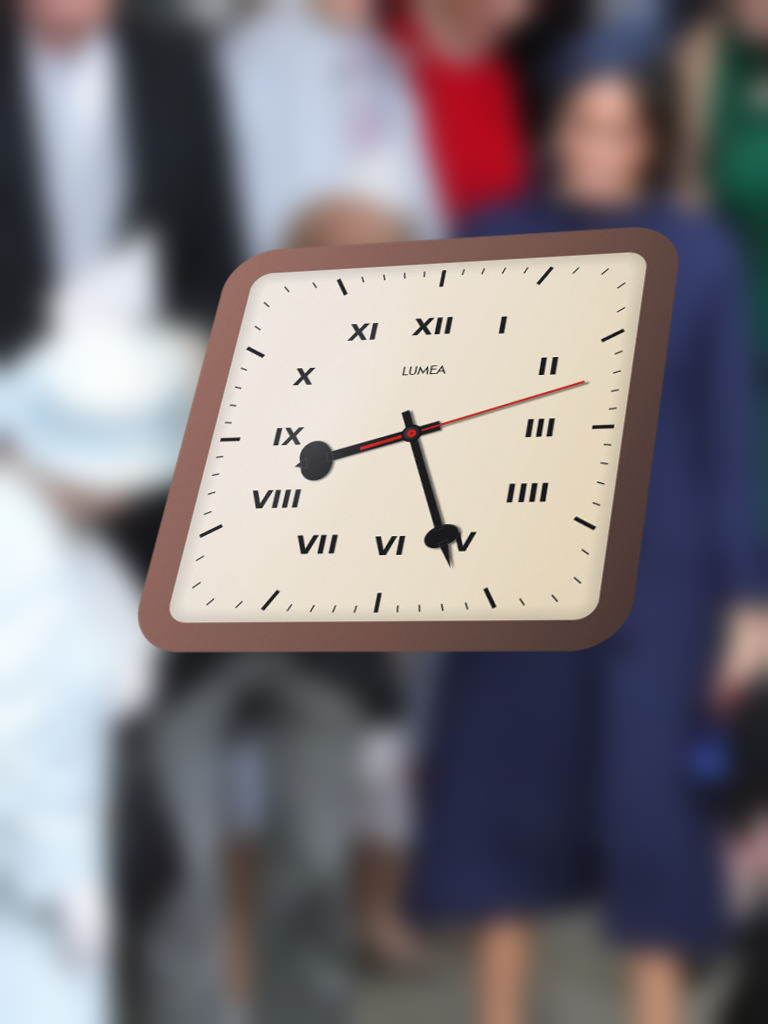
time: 8:26:12
